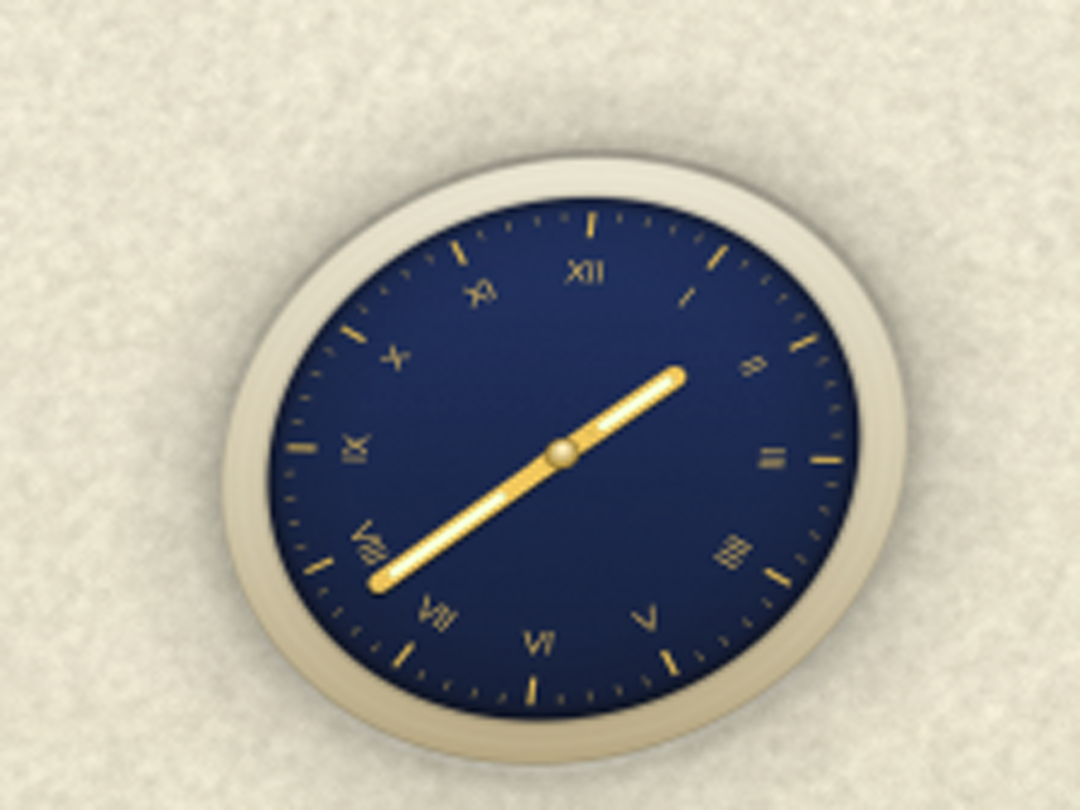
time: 1:38
